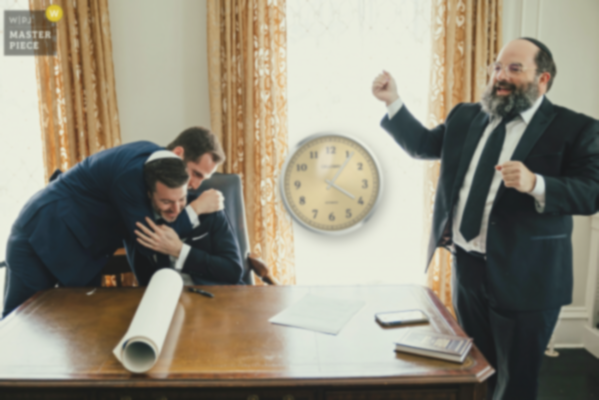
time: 4:06
